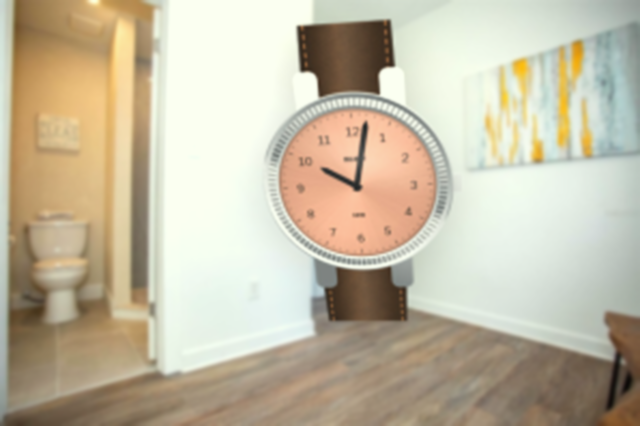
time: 10:02
